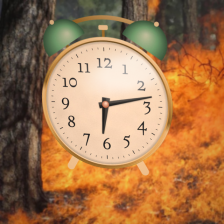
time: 6:13
